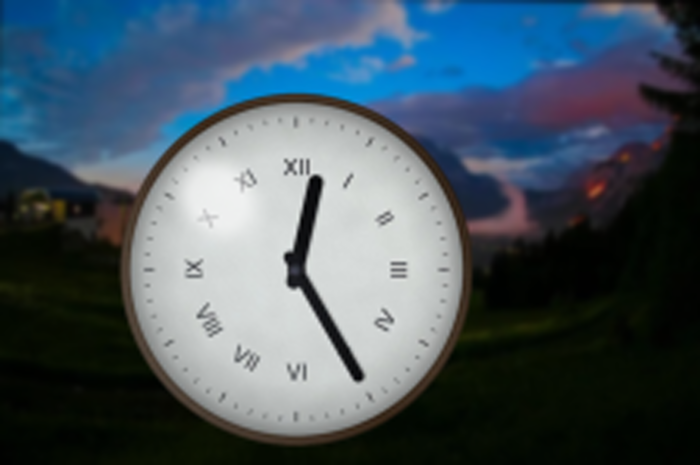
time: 12:25
